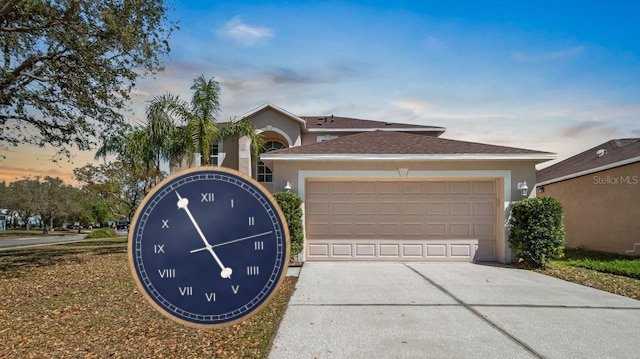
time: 4:55:13
